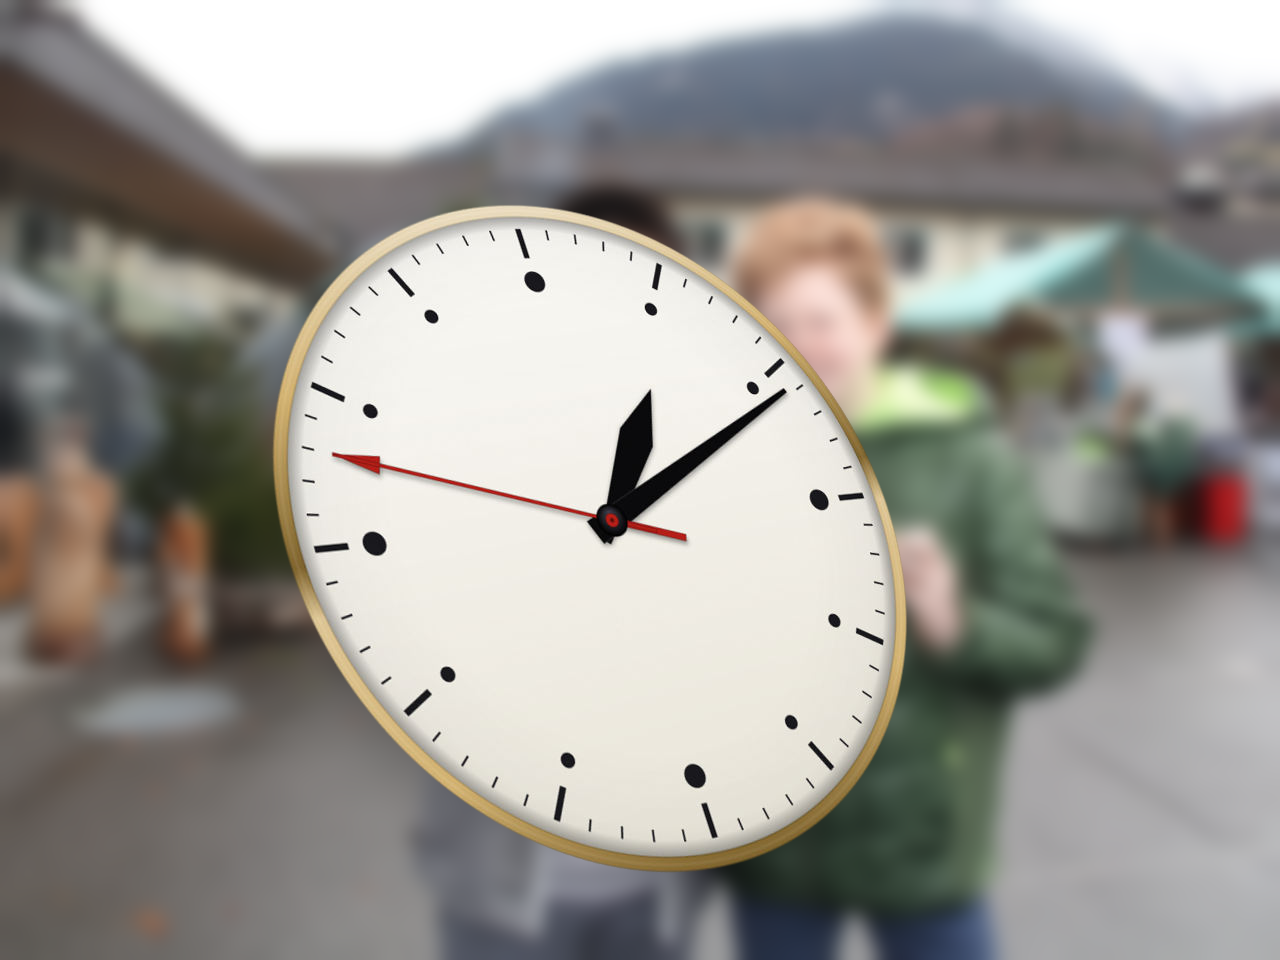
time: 1:10:48
